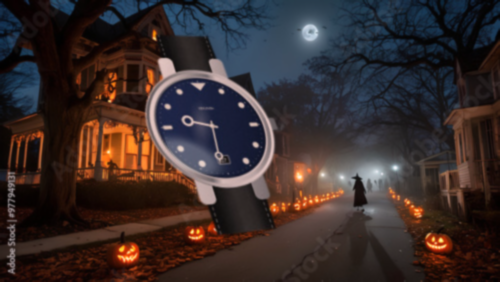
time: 9:31
